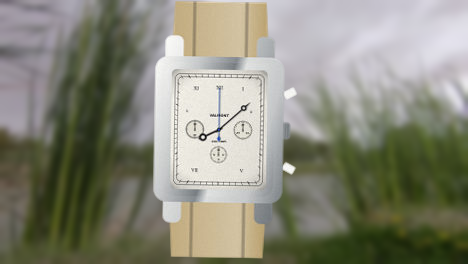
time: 8:08
